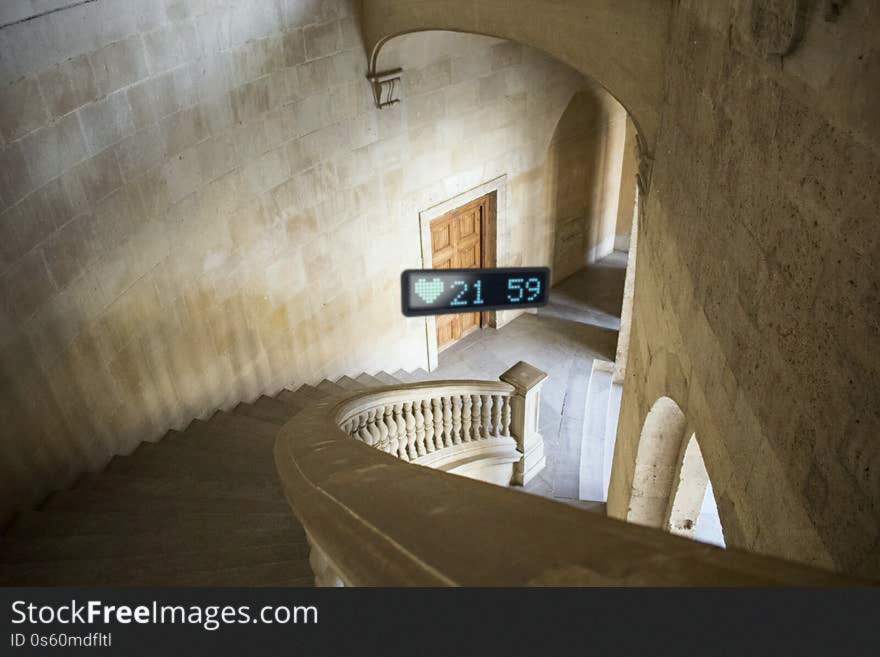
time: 21:59
